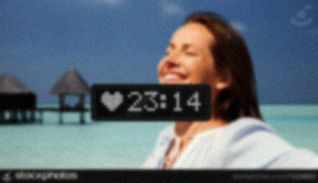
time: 23:14
